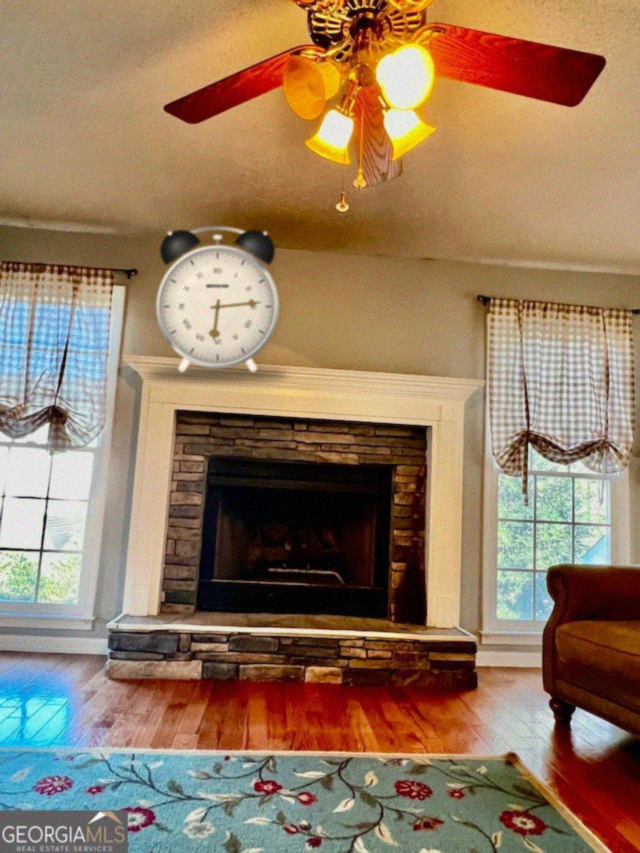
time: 6:14
